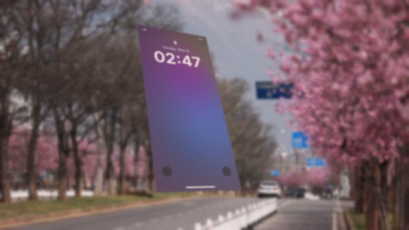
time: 2:47
